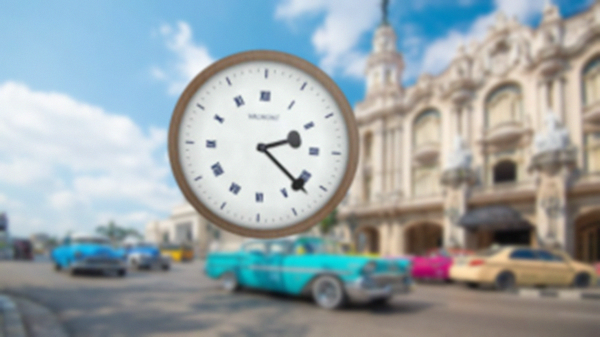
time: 2:22
